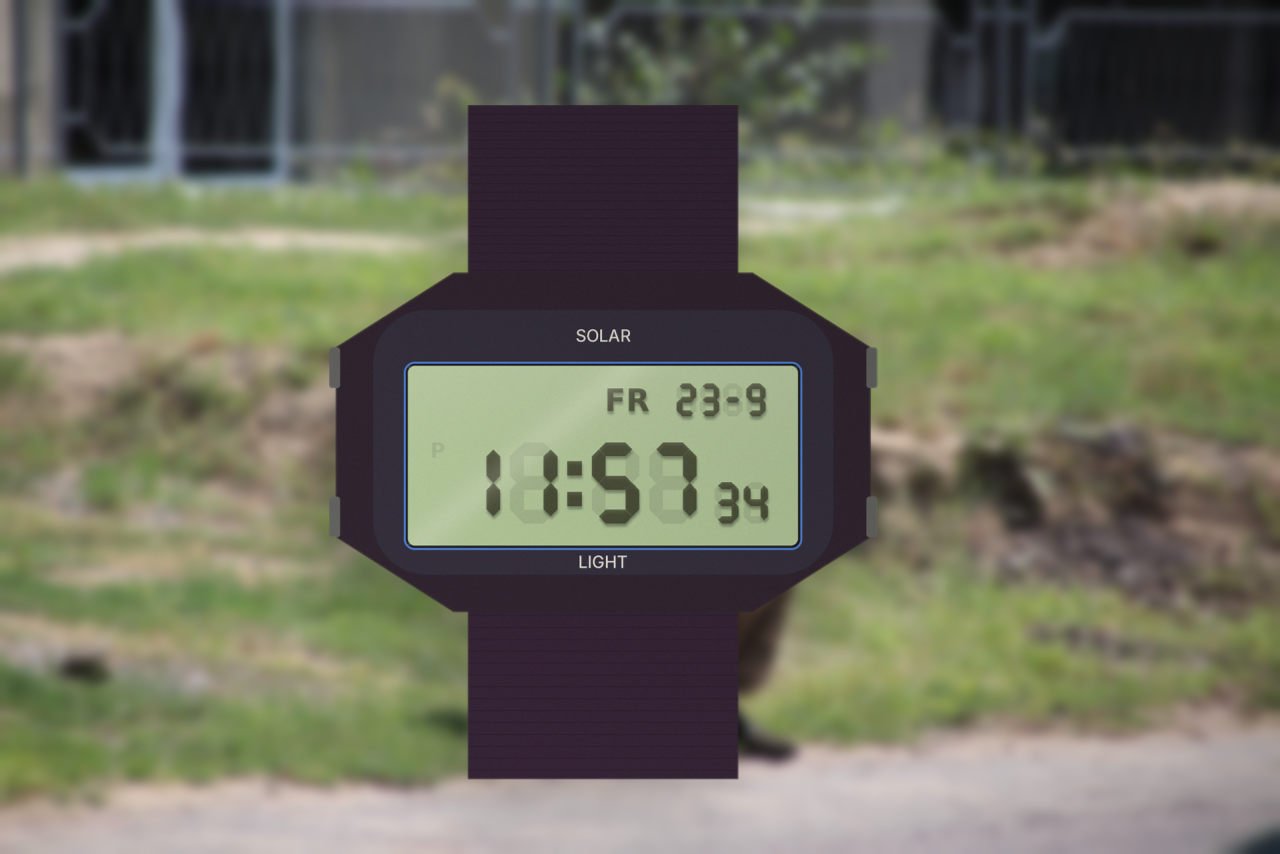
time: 11:57:34
